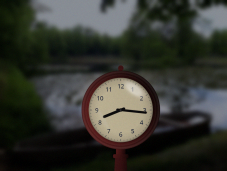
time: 8:16
